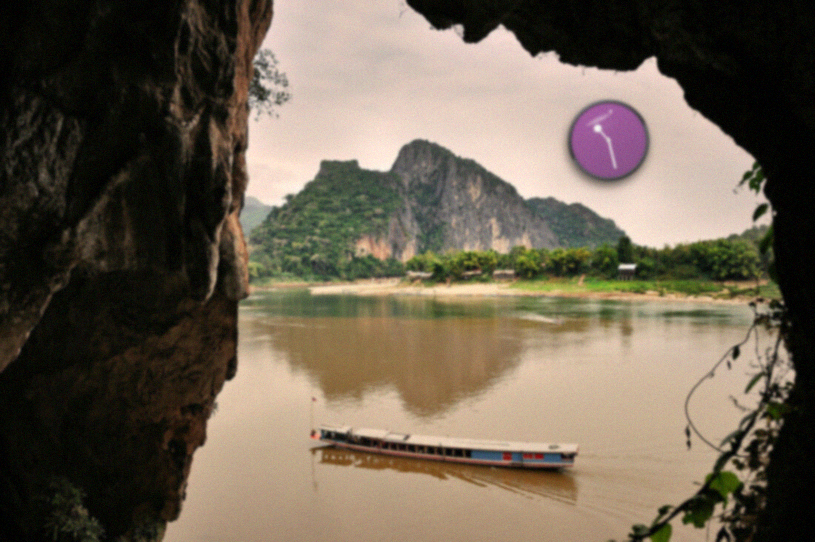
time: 10:27
